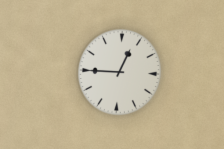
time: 12:45
